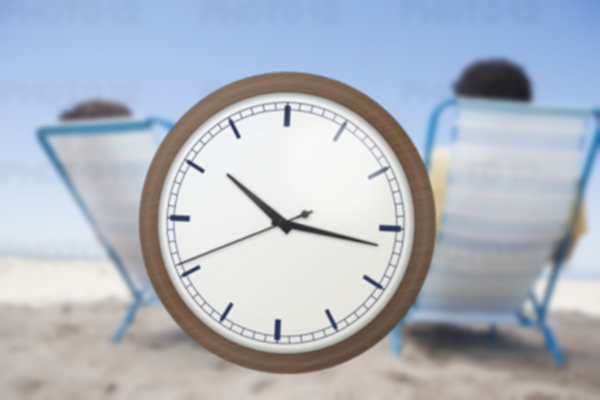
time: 10:16:41
